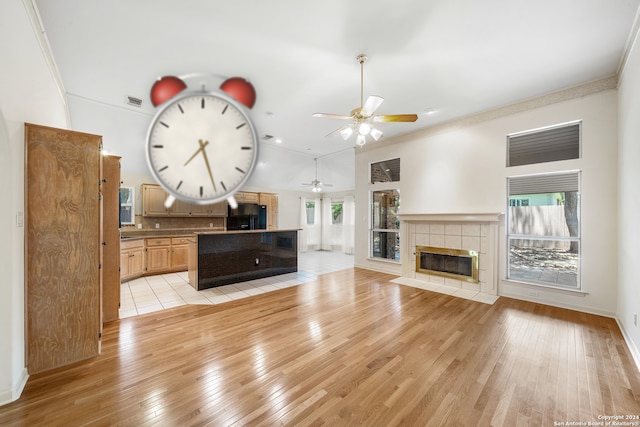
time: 7:27
